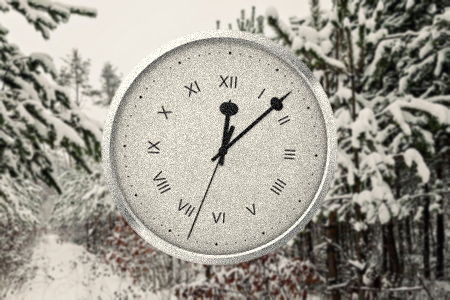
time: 12:07:33
